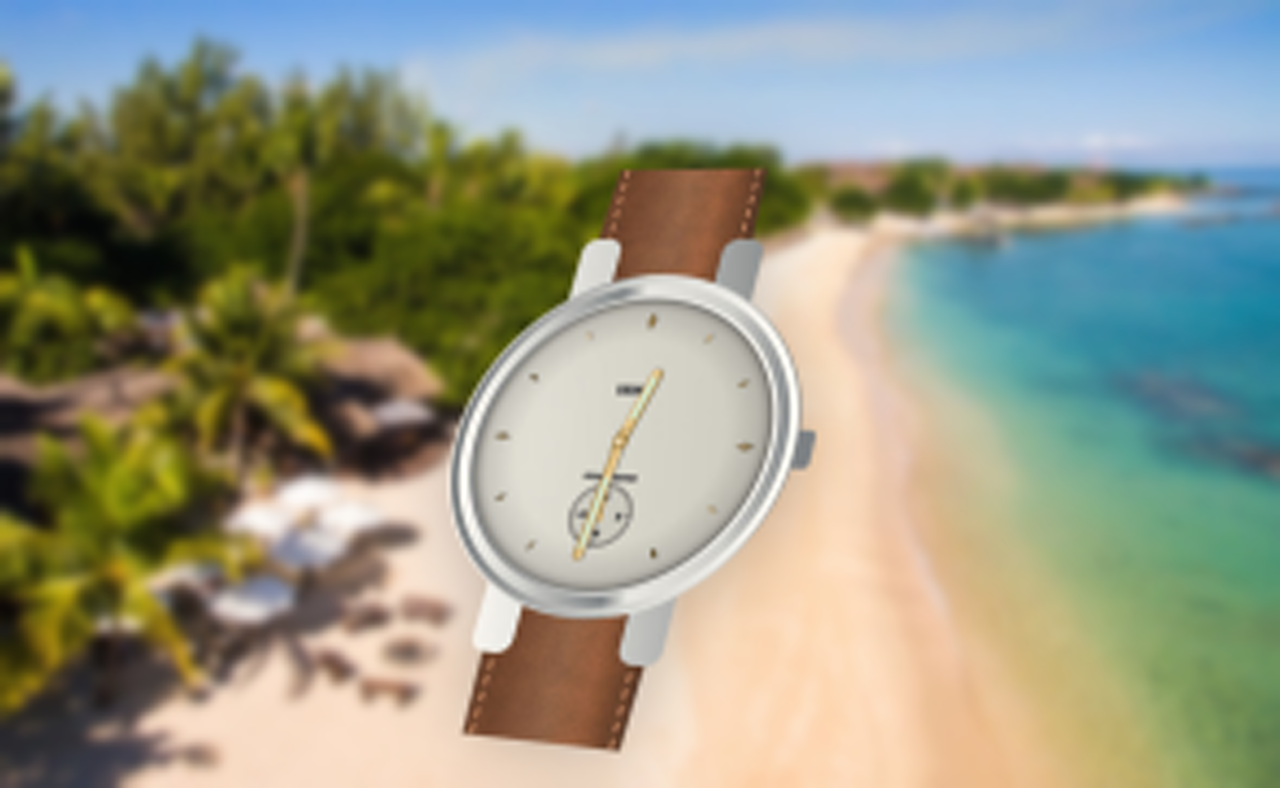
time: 12:31
